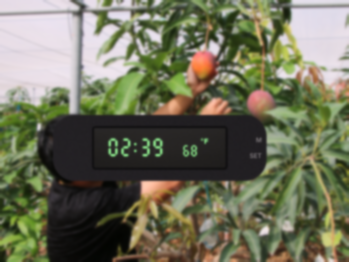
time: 2:39
